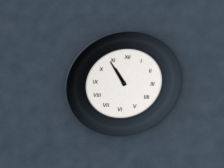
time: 10:54
